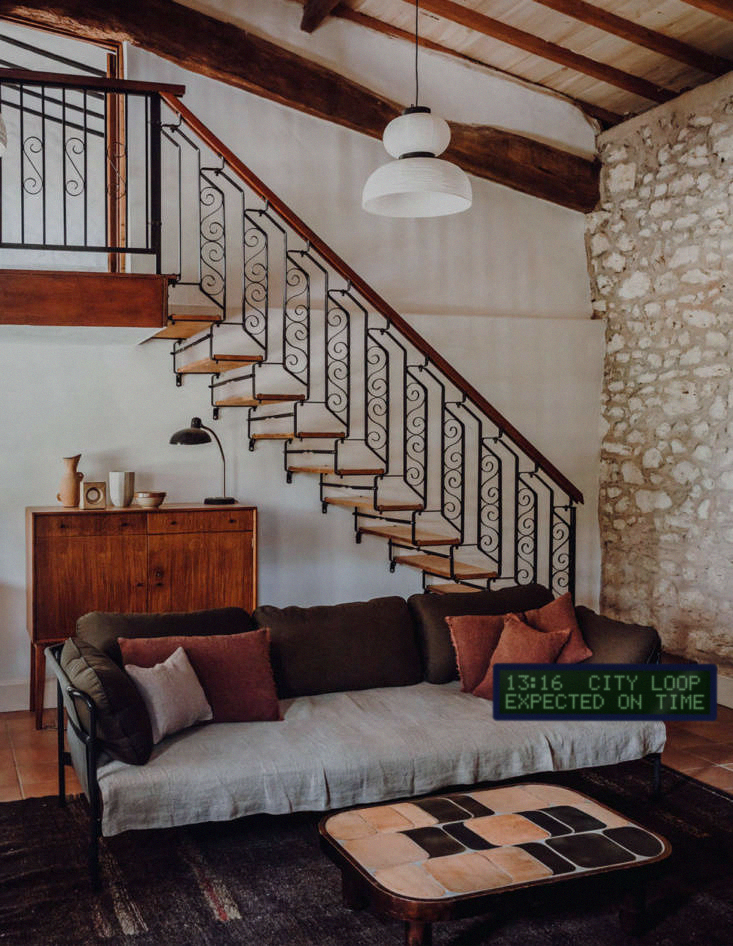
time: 13:16
